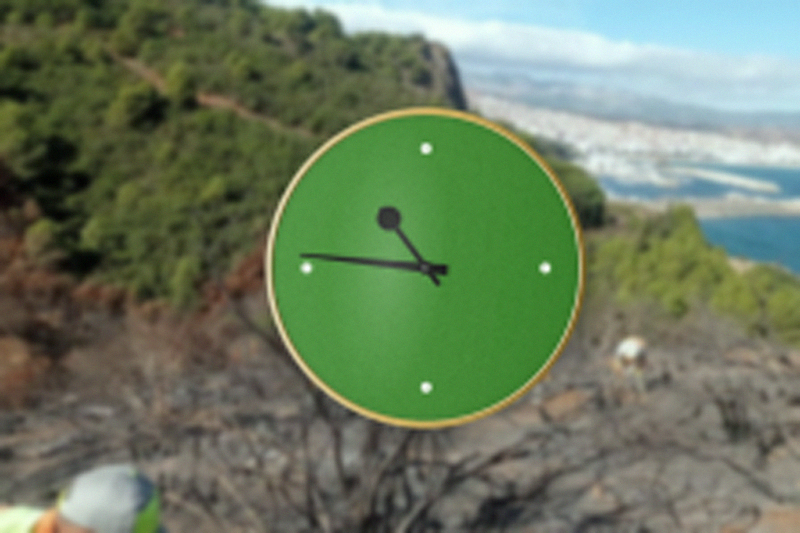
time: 10:46
